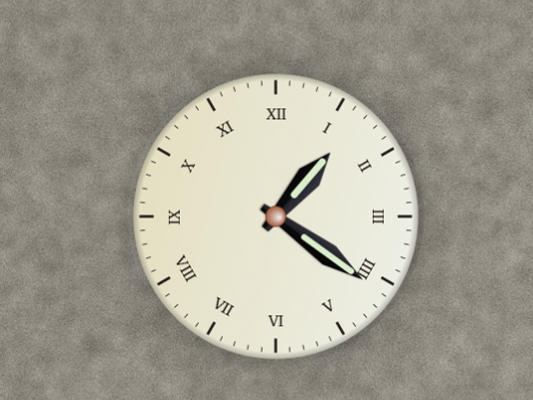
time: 1:21
